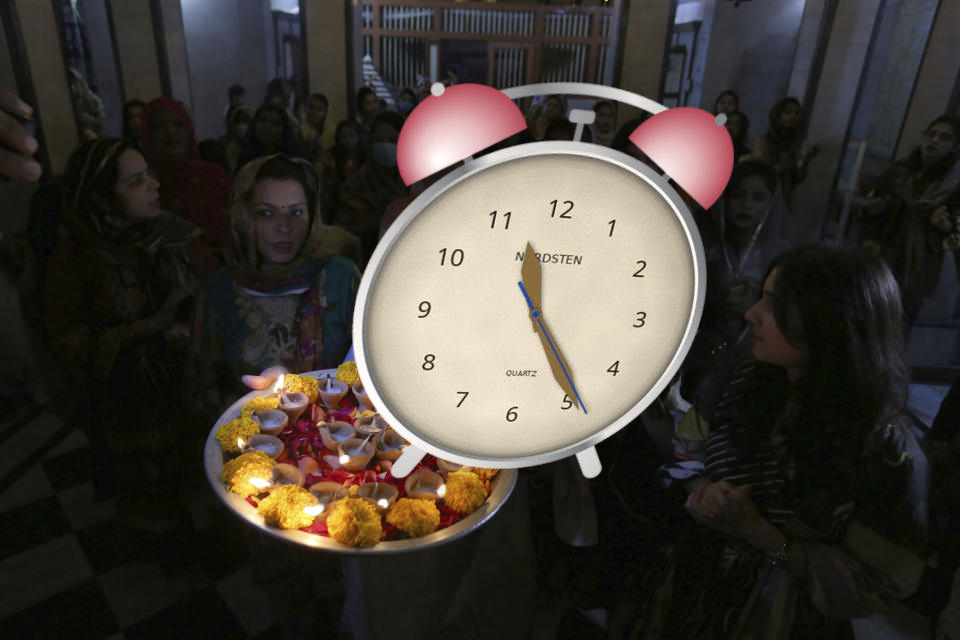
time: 11:24:24
